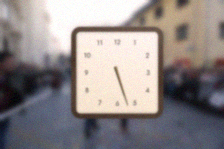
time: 5:27
